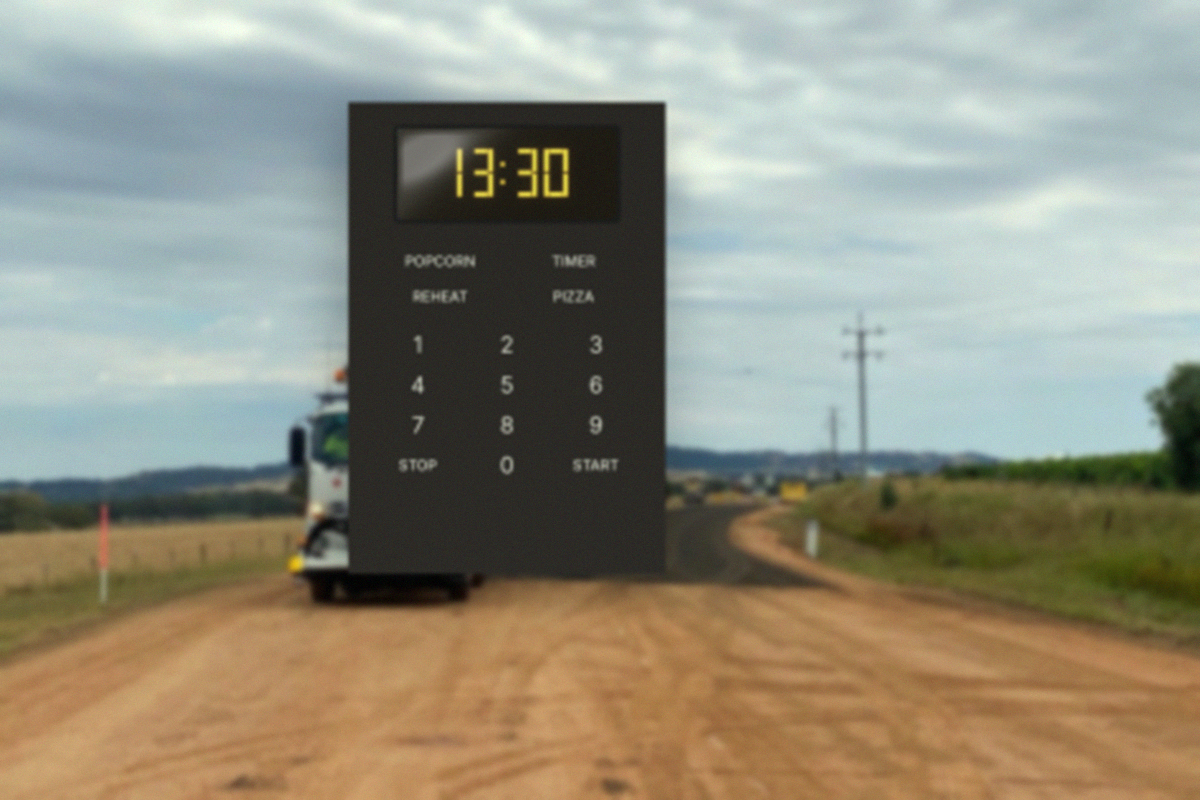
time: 13:30
